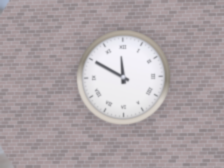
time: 11:50
